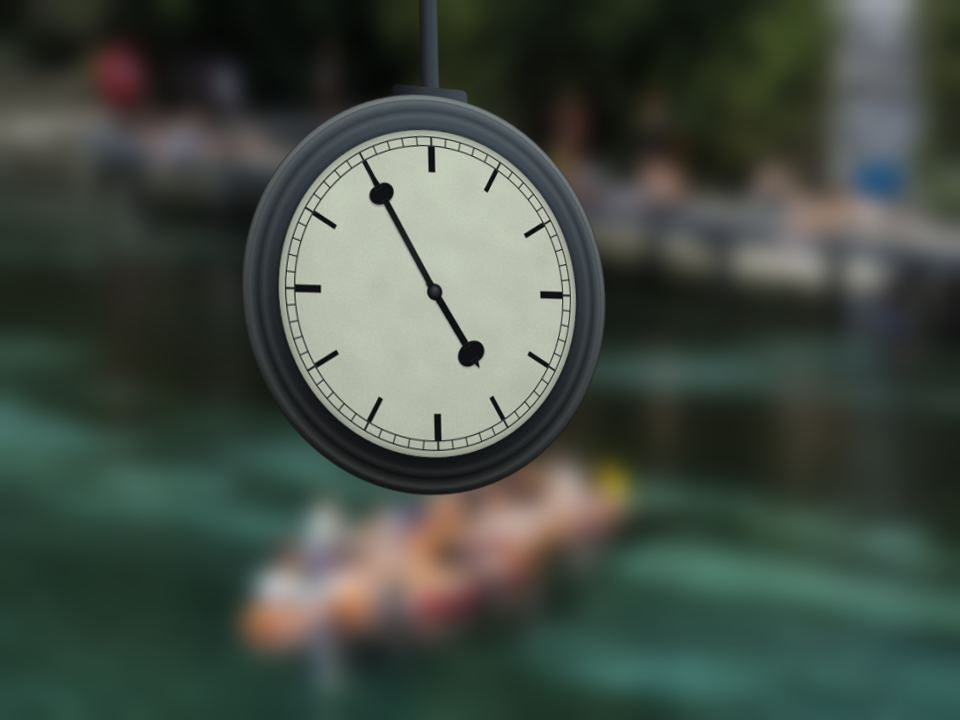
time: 4:55
